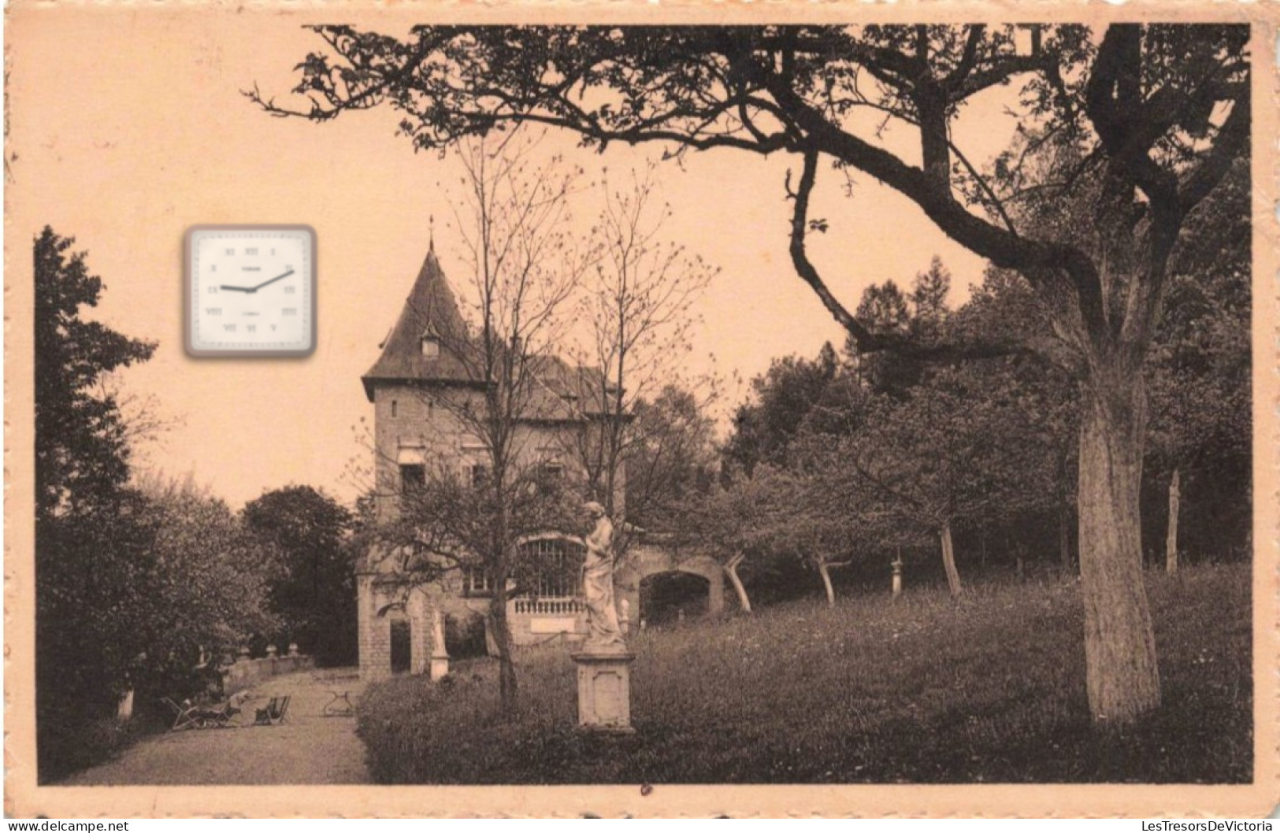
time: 9:11
